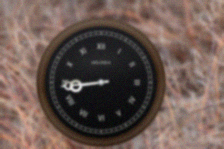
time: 8:44
